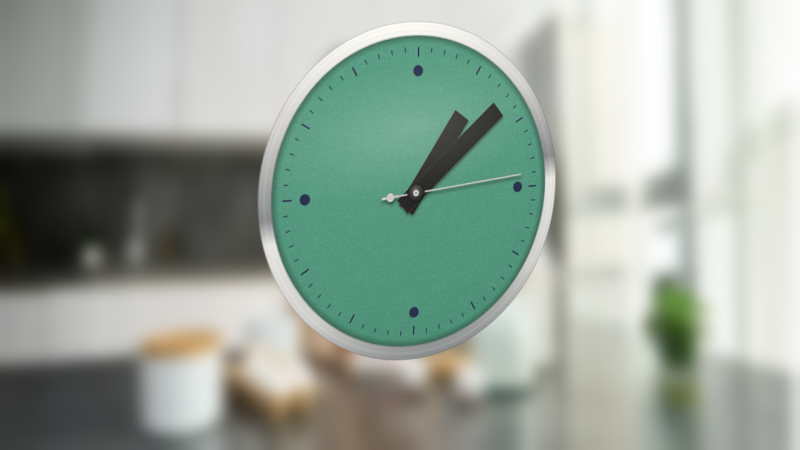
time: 1:08:14
